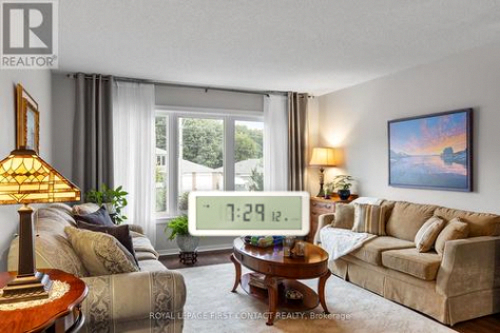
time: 7:29:12
